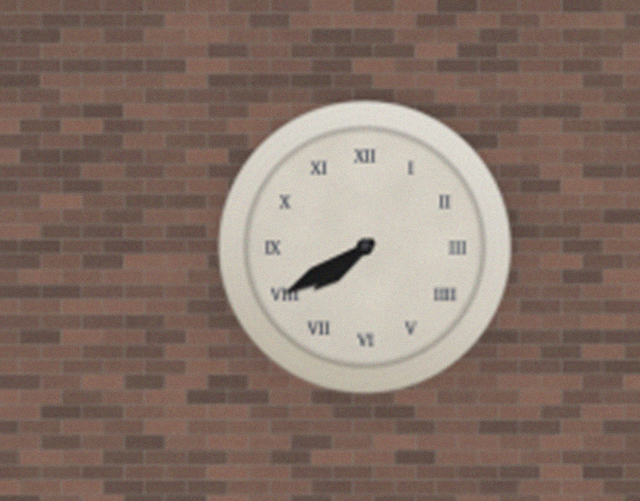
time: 7:40
